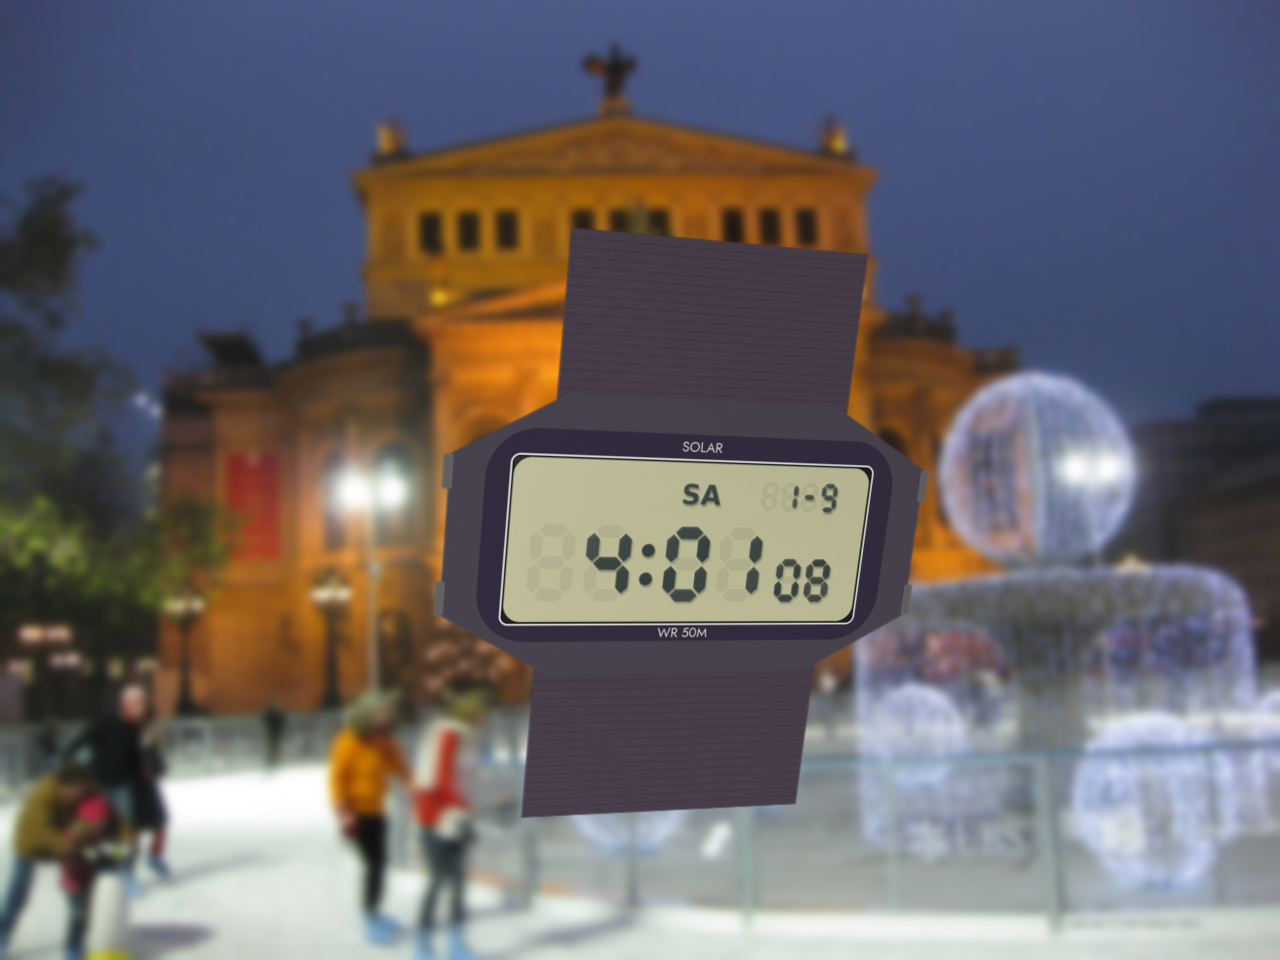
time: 4:01:08
